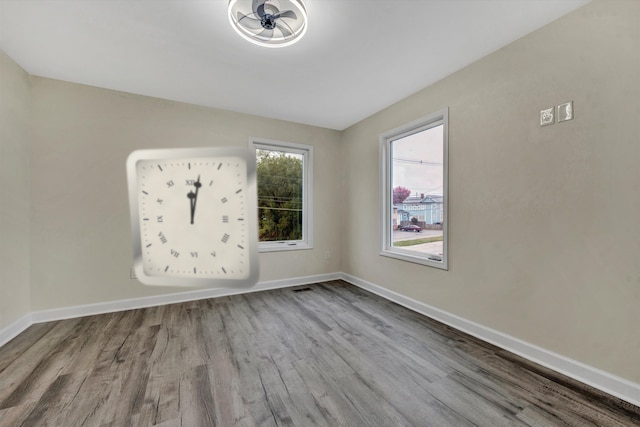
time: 12:02
